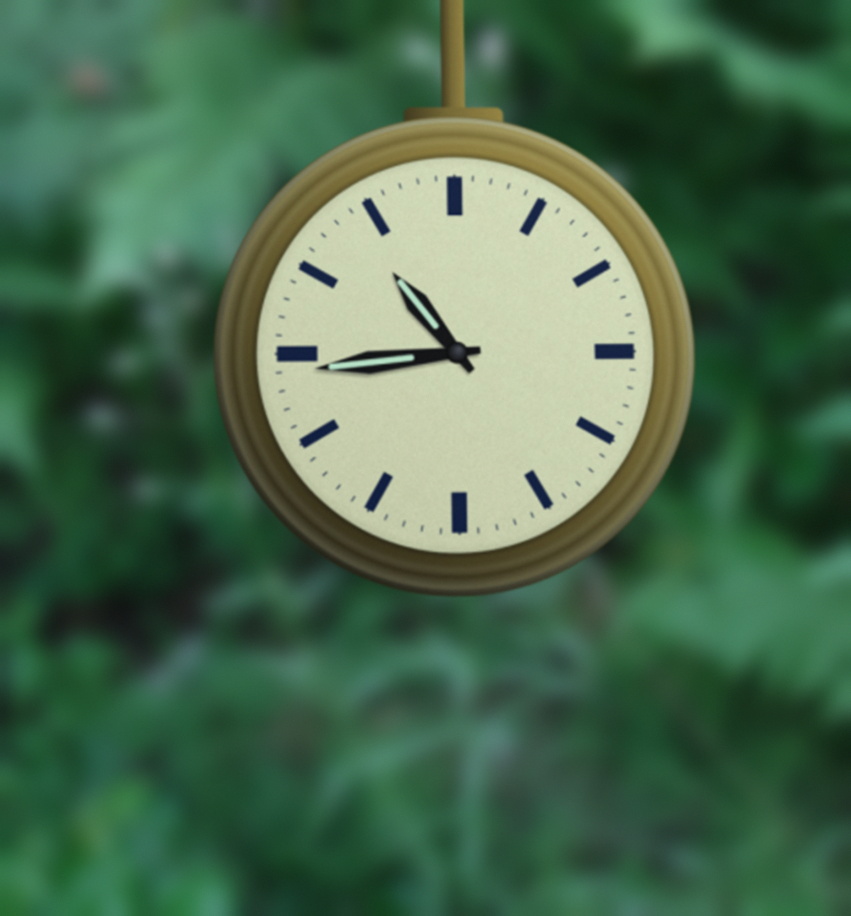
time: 10:44
